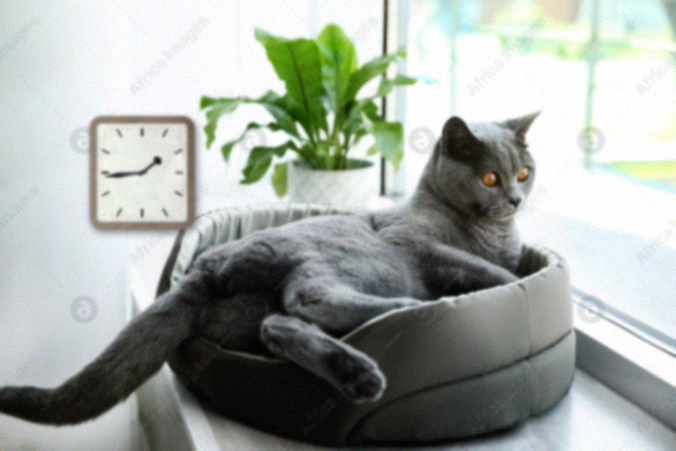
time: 1:44
